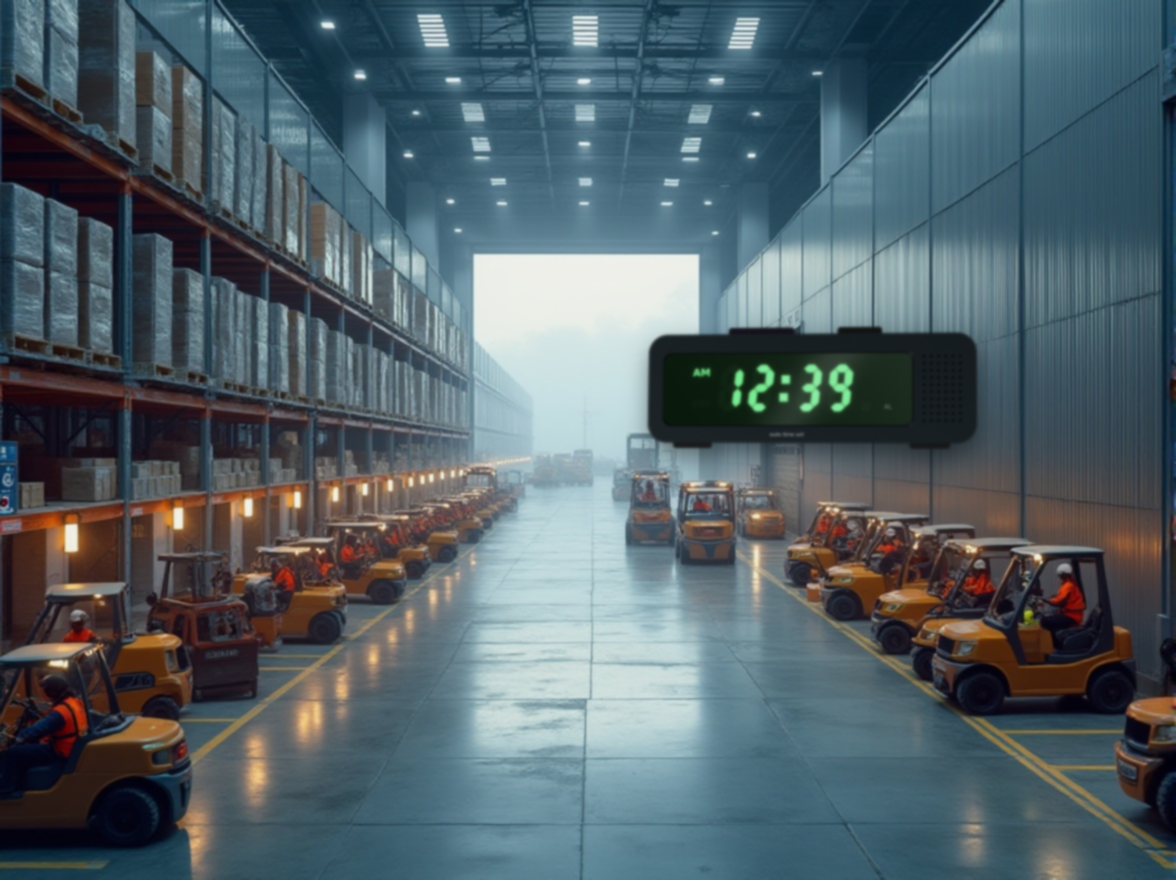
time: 12:39
